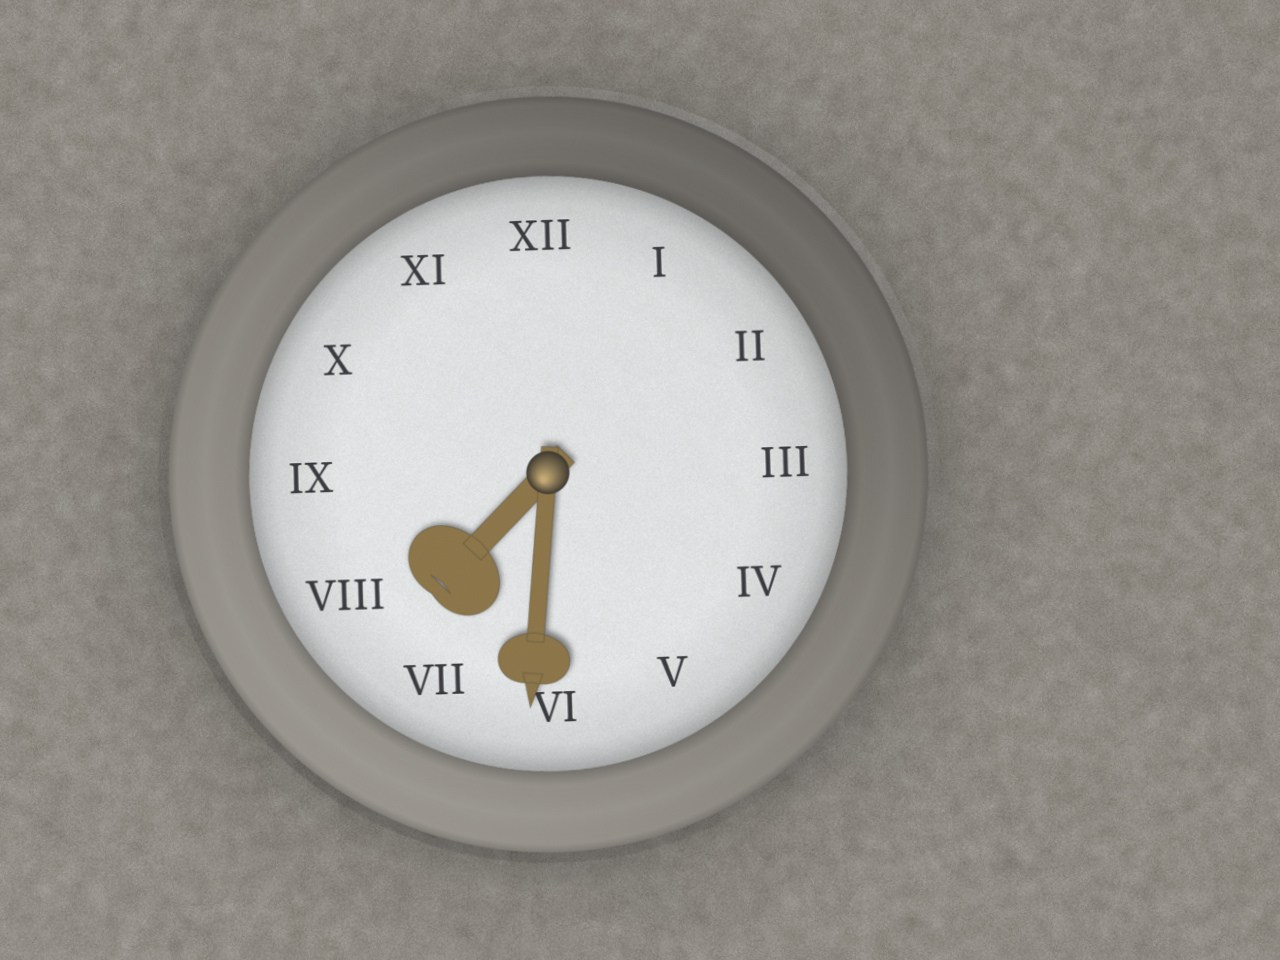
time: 7:31
